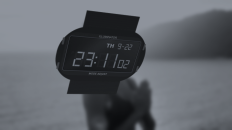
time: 23:11:02
